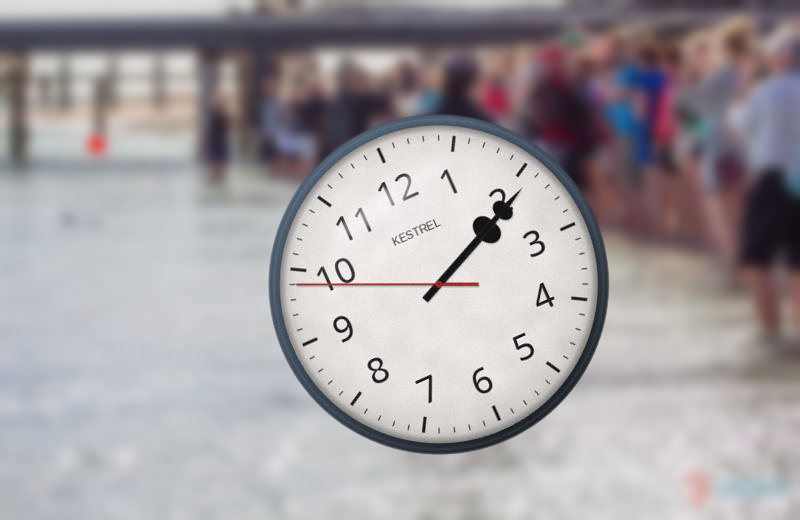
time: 2:10:49
